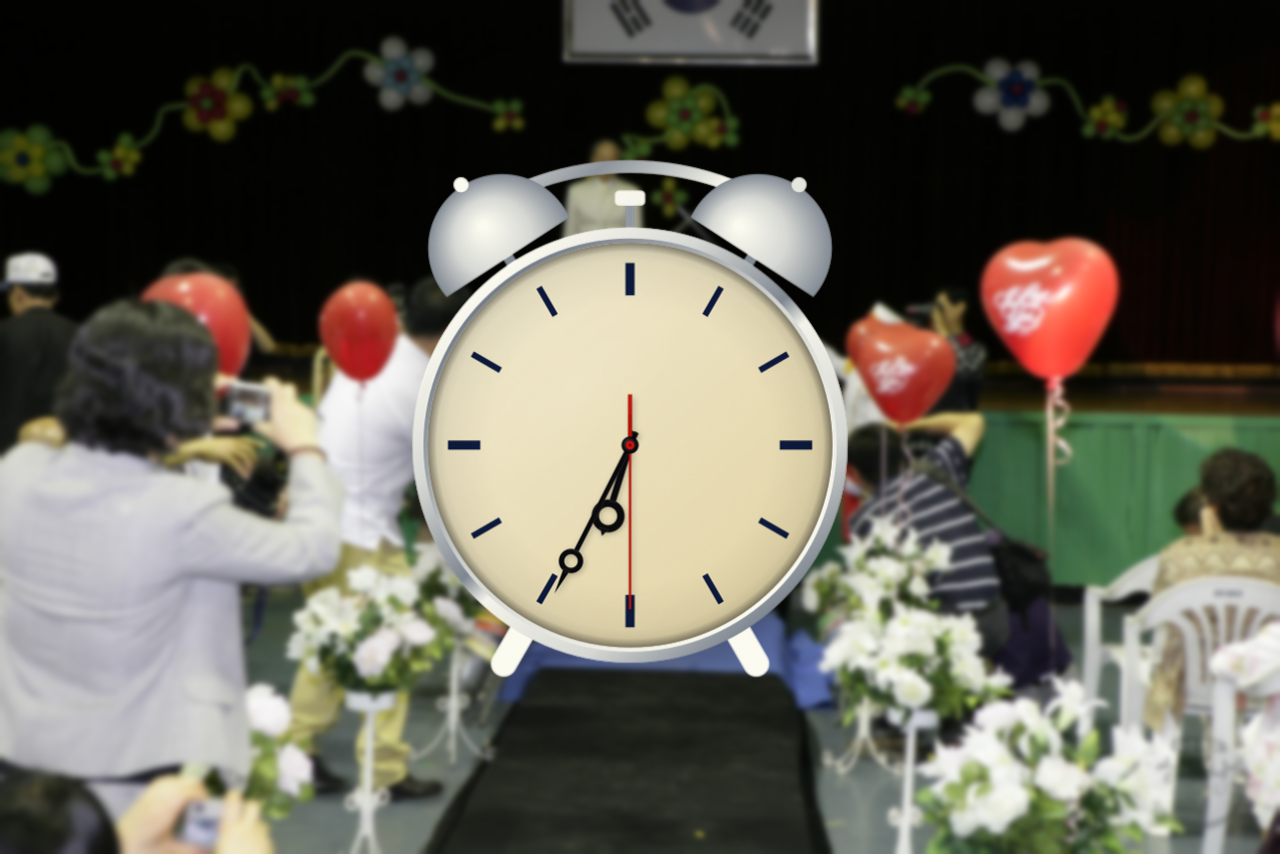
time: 6:34:30
